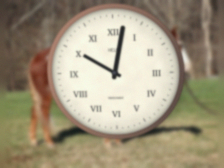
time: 10:02
